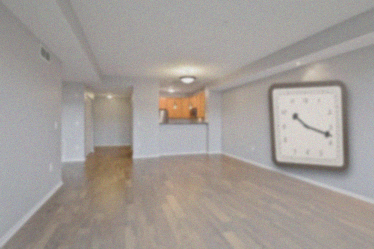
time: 10:18
